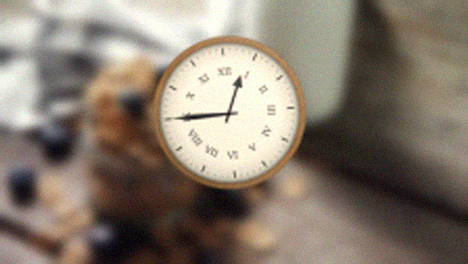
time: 12:45
